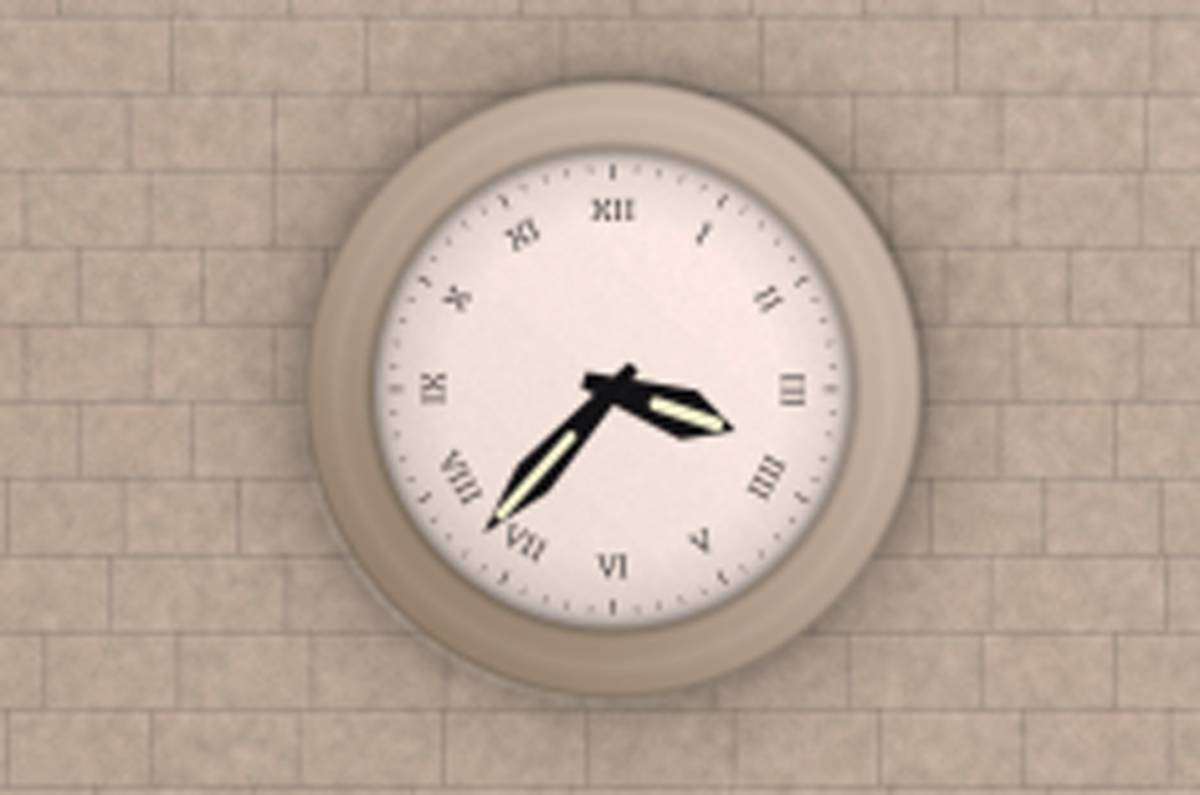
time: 3:37
